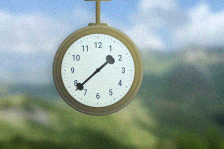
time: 1:38
